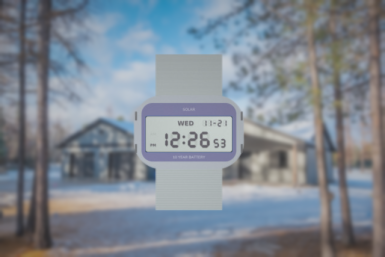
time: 12:26:53
